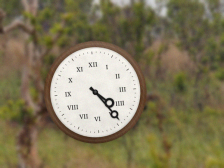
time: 4:24
